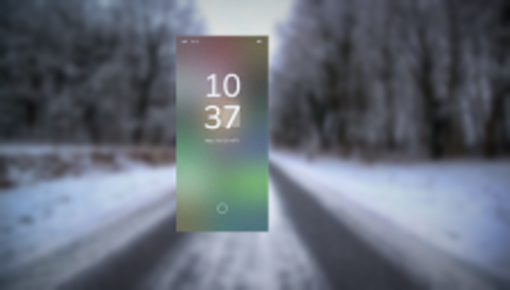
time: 10:37
